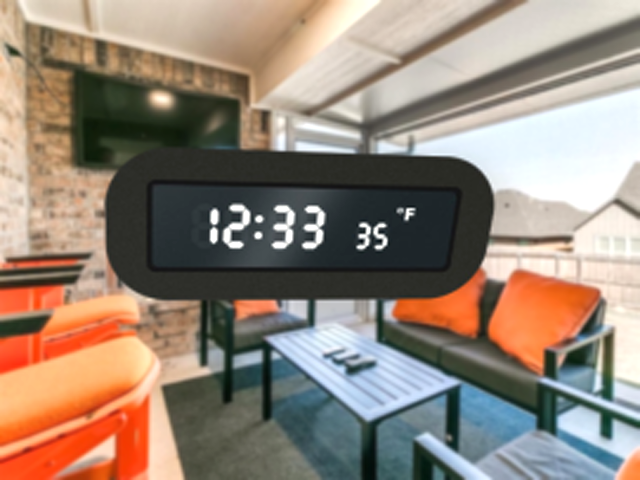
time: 12:33
